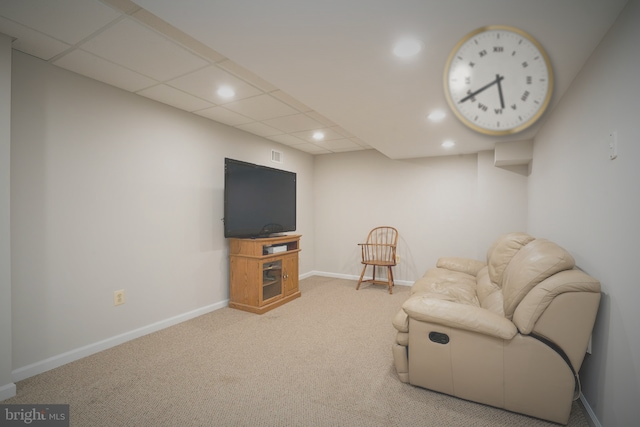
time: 5:40
